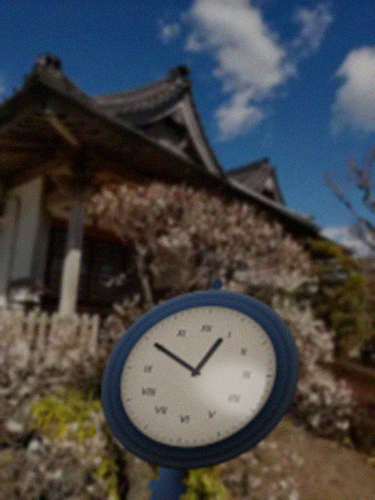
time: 12:50
